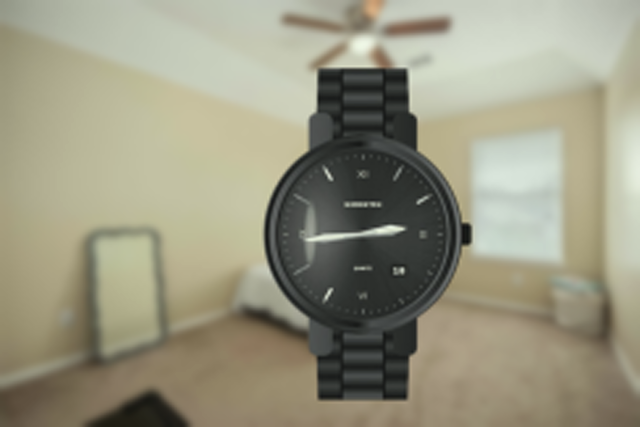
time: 2:44
